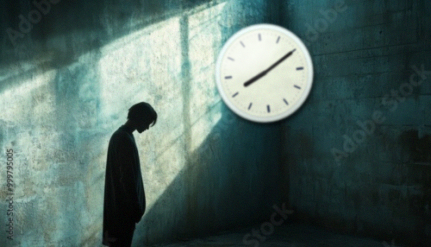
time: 8:10
